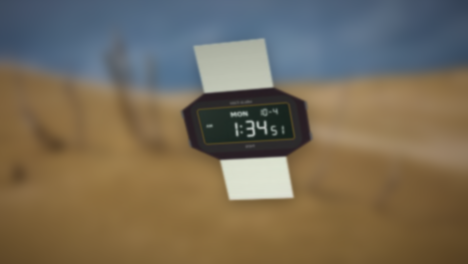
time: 1:34
